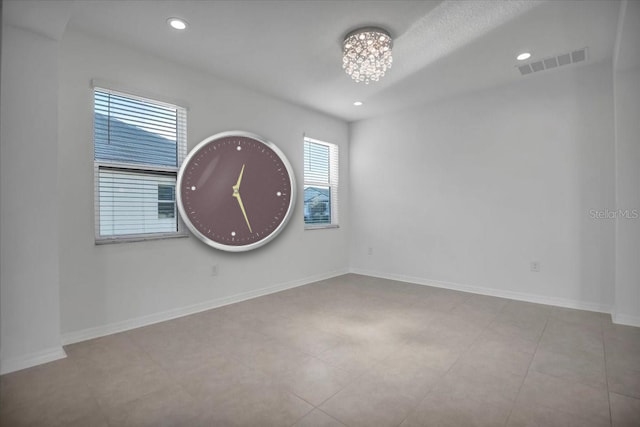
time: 12:26
